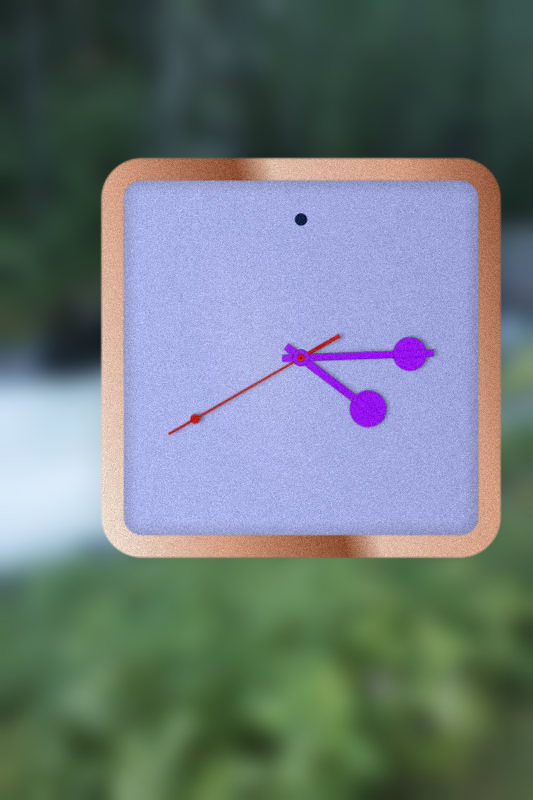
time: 4:14:40
